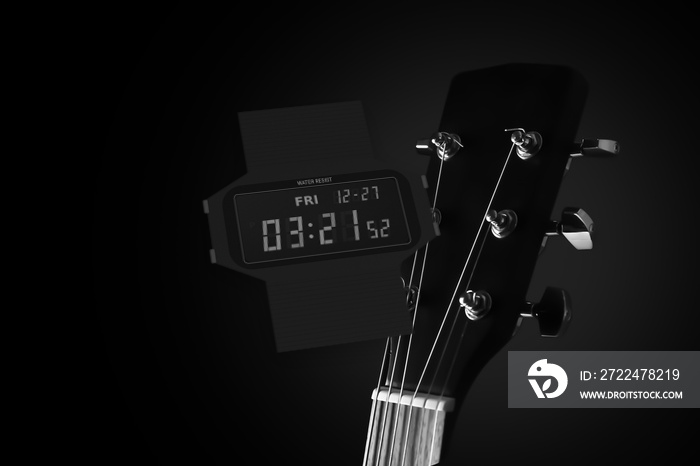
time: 3:21:52
